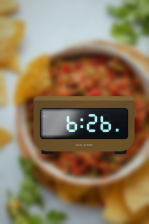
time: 6:26
